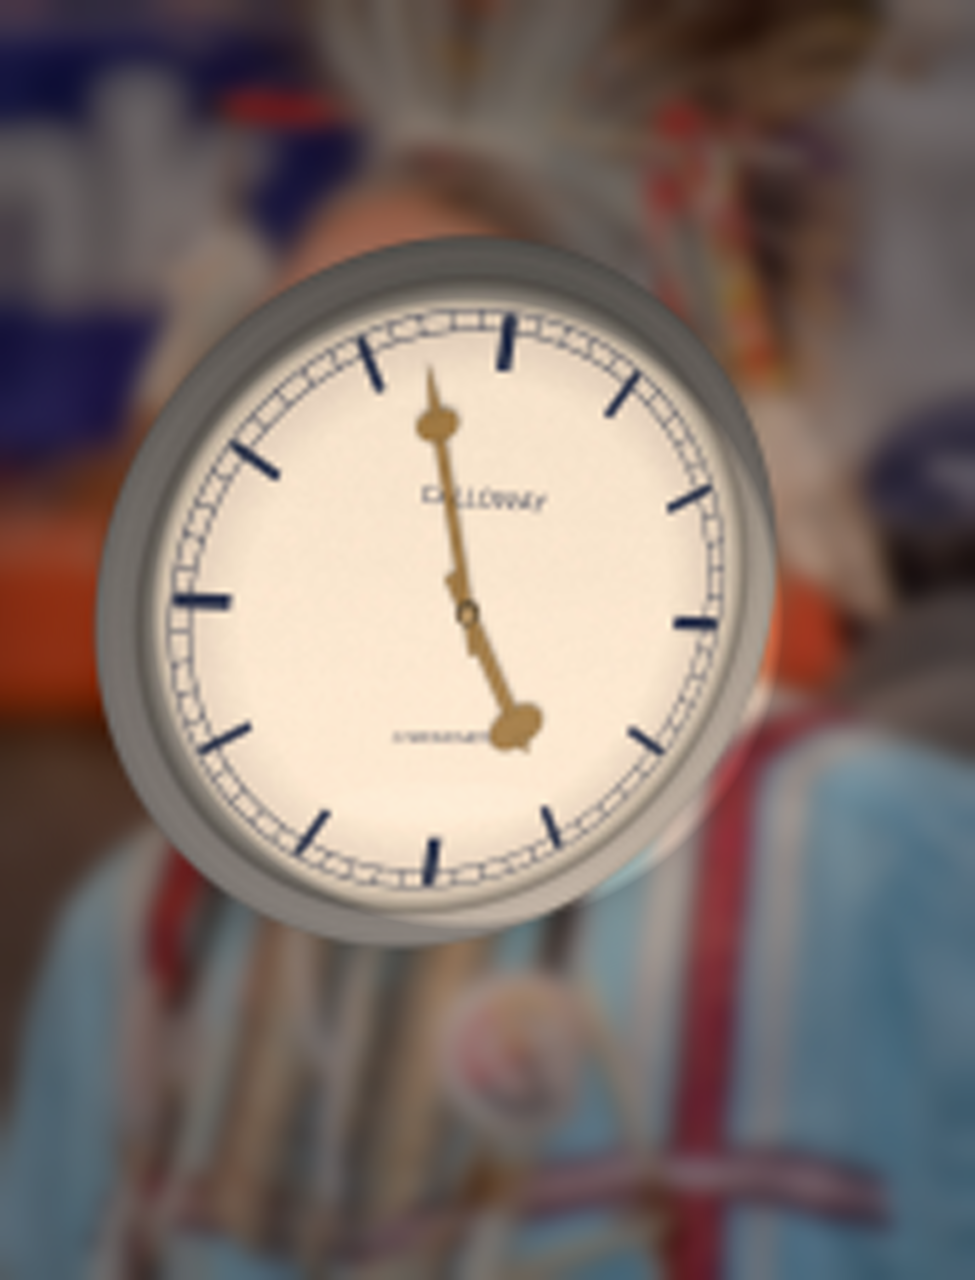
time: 4:57
